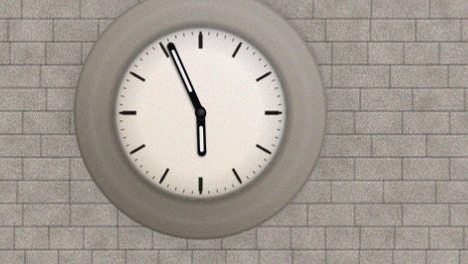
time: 5:56
